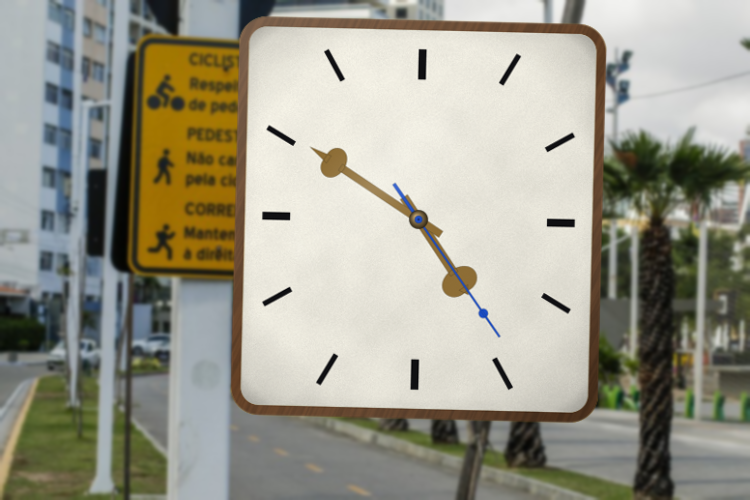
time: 4:50:24
